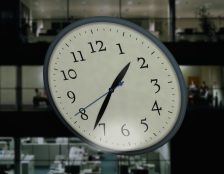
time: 1:36:41
